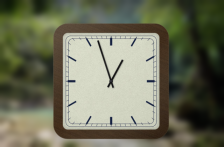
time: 12:57
